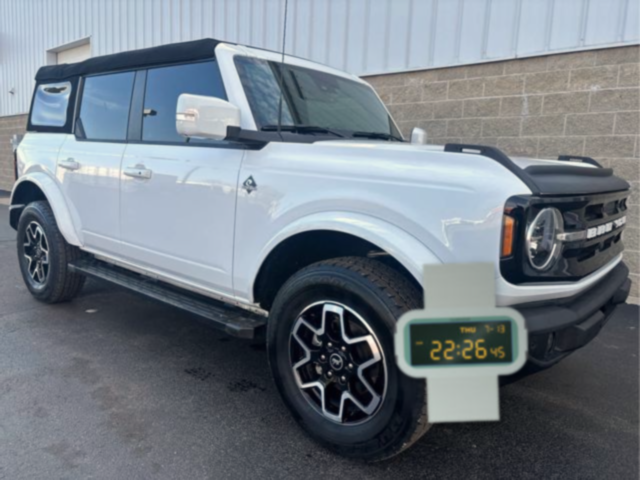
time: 22:26
